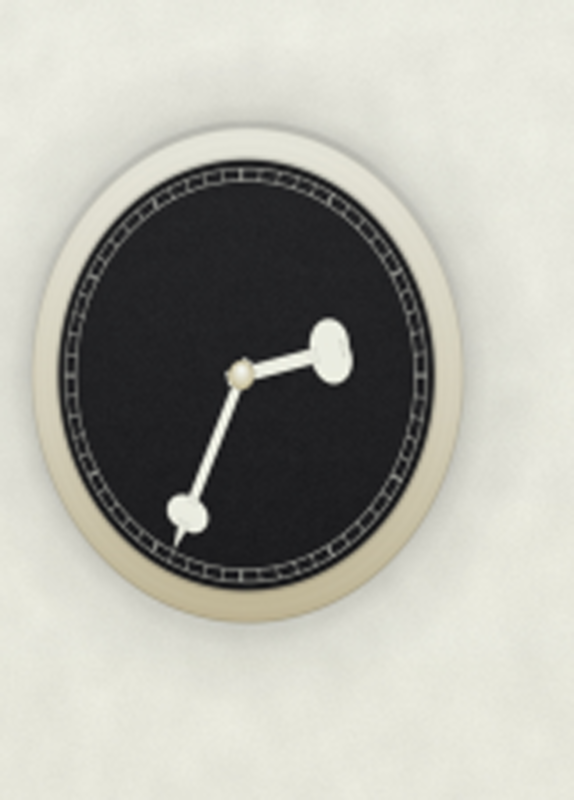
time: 2:34
